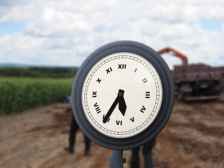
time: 5:35
